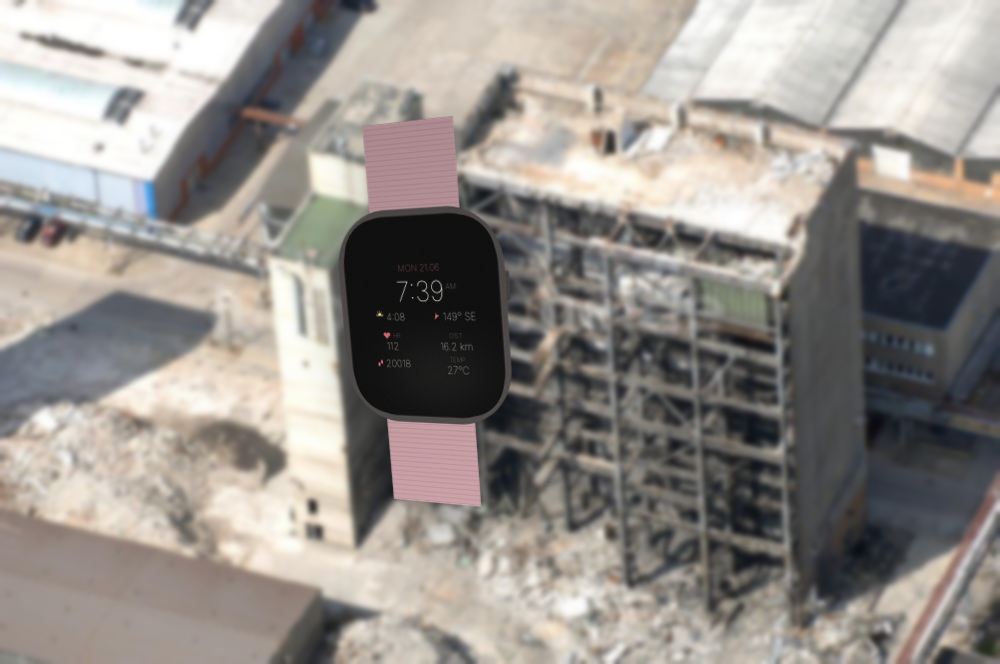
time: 7:39
